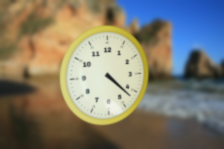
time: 4:22
